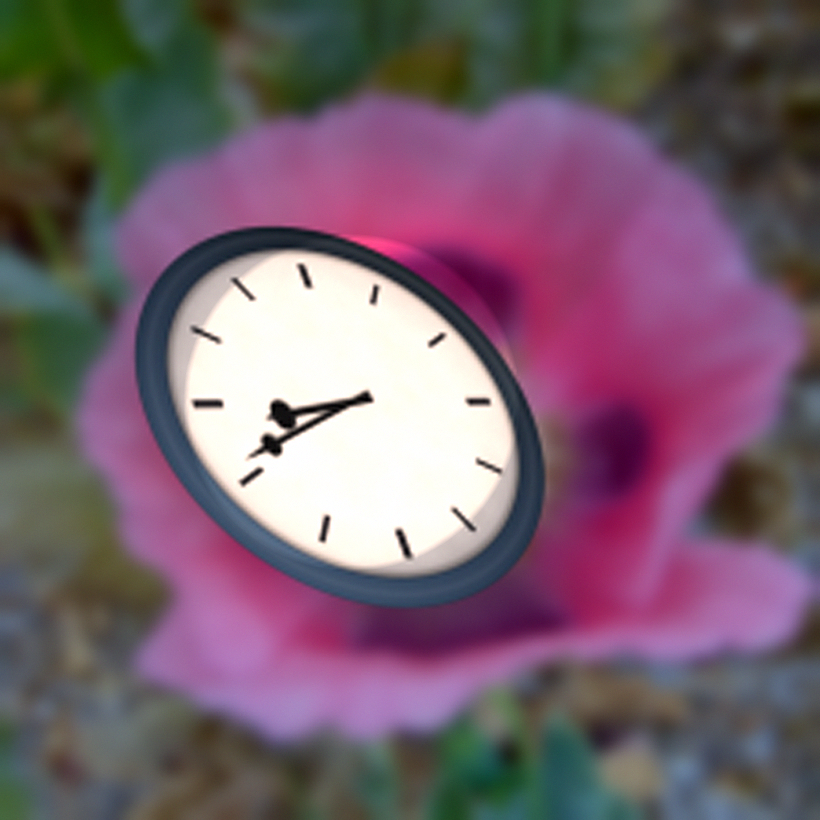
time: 8:41
